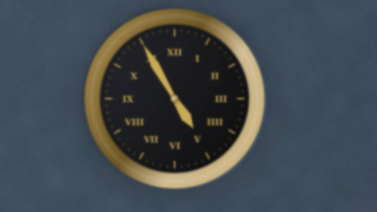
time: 4:55
